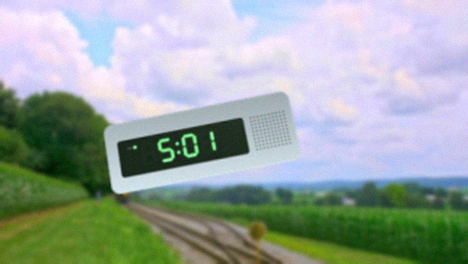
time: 5:01
